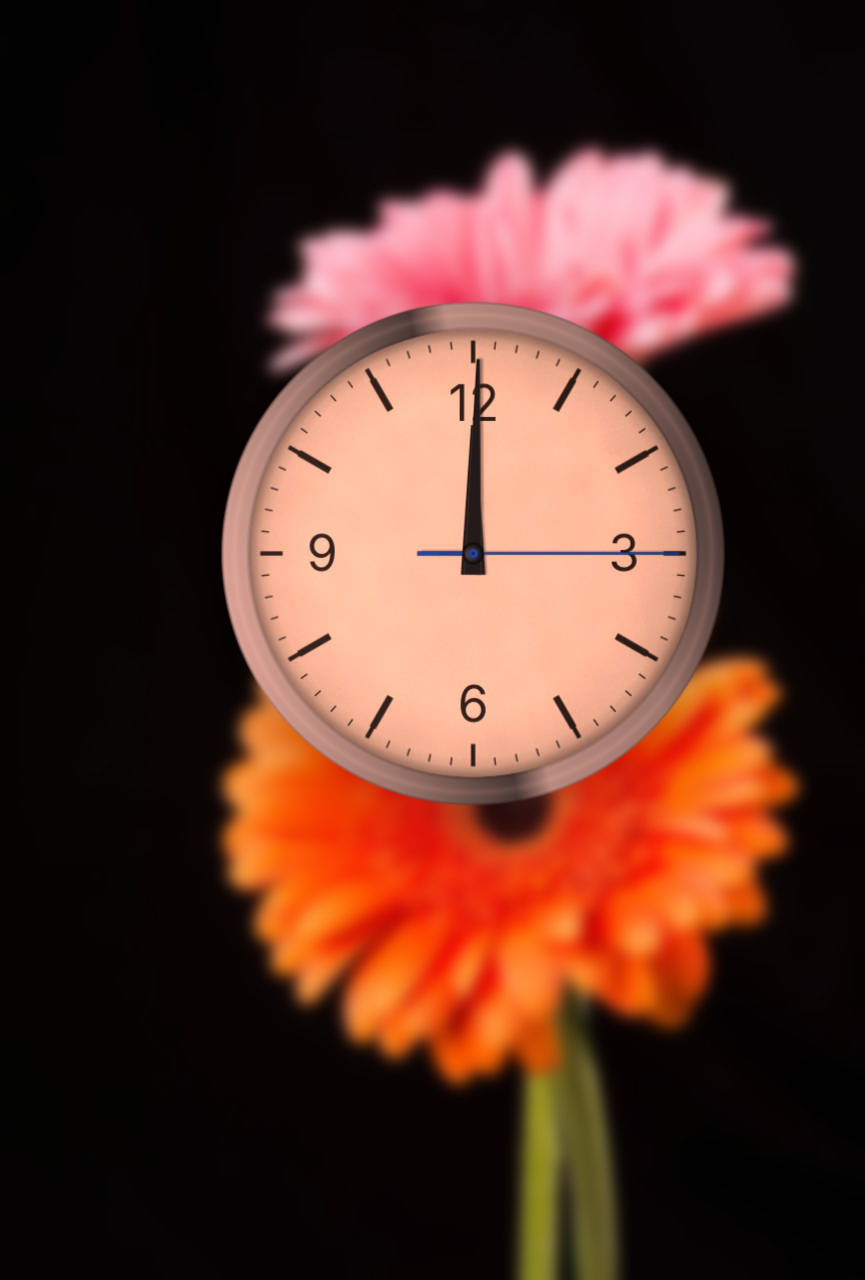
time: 12:00:15
